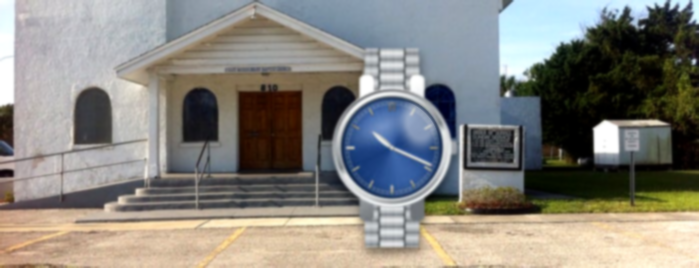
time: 10:19
